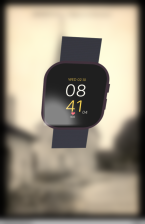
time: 8:41
